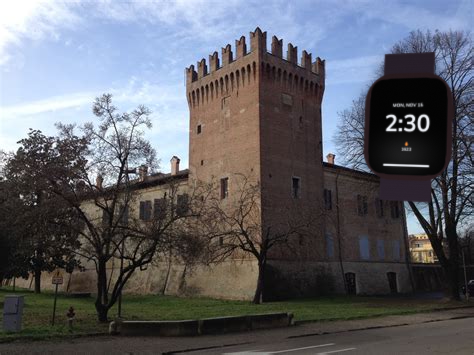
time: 2:30
